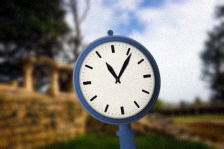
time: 11:06
